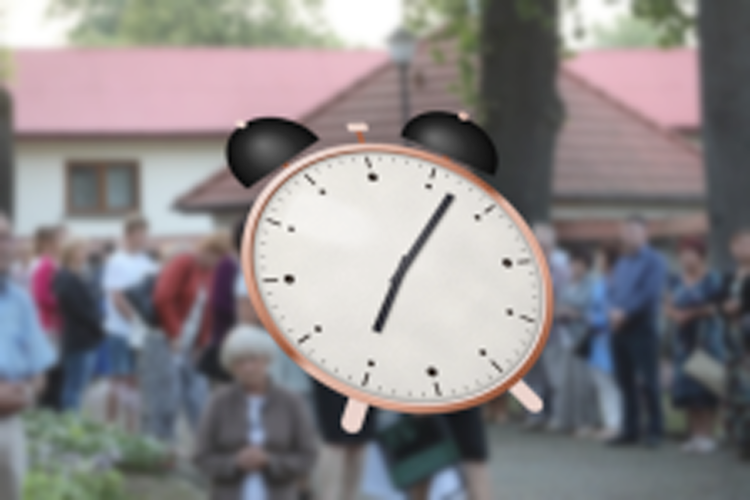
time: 7:07
